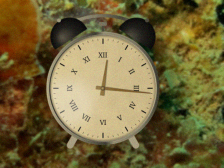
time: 12:16
